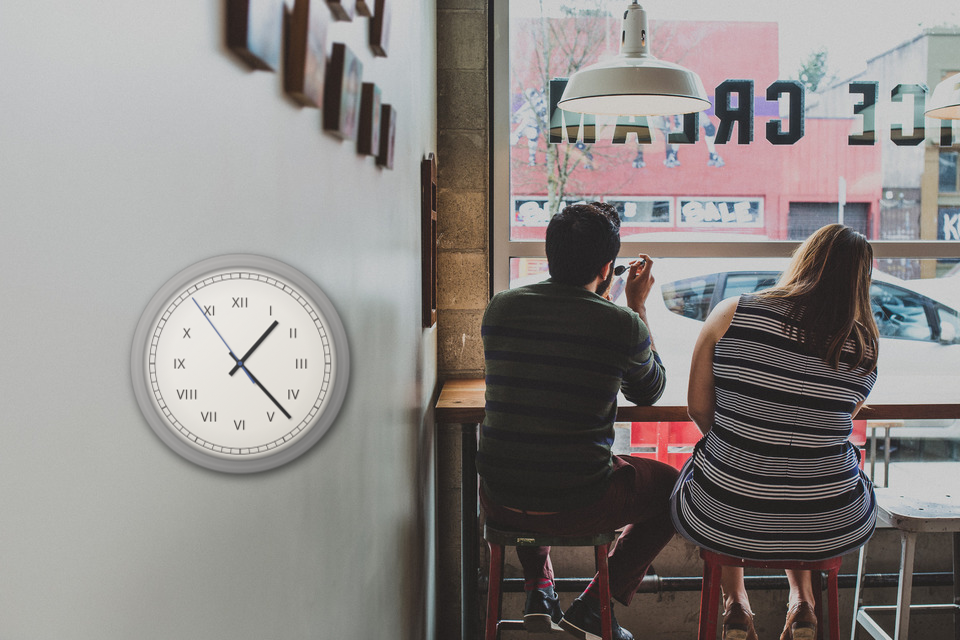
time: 1:22:54
